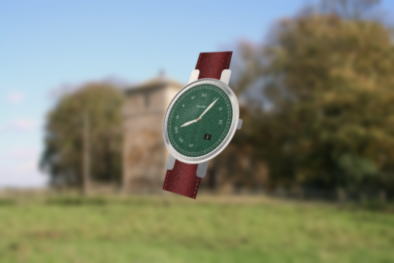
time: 8:06
